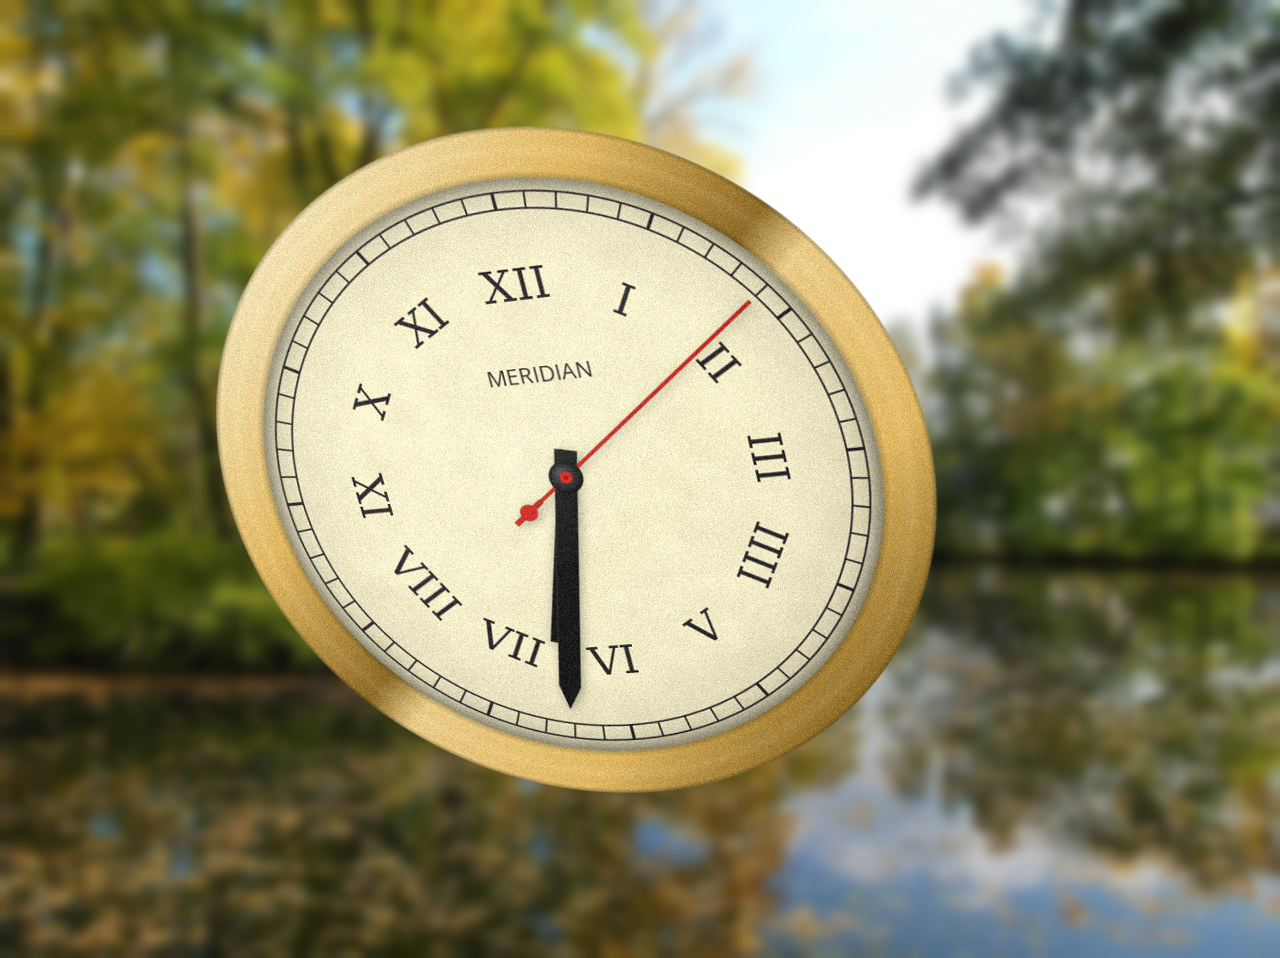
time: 6:32:09
